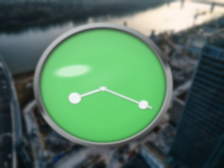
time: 8:19
